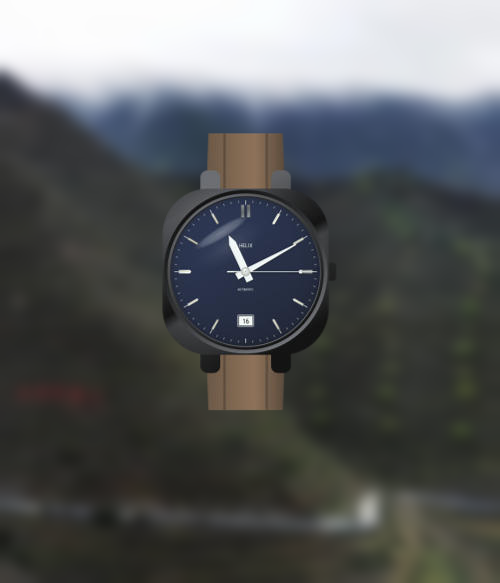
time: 11:10:15
